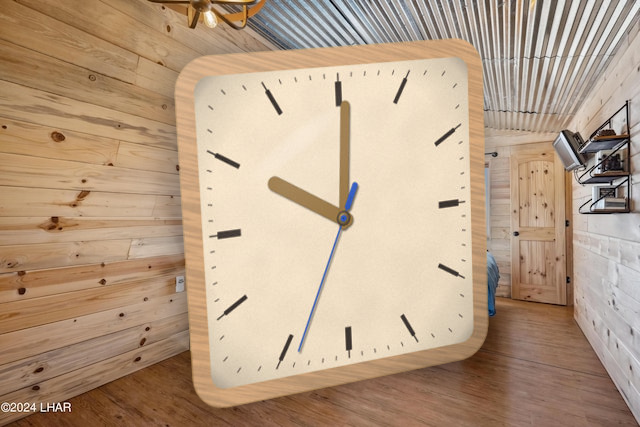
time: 10:00:34
